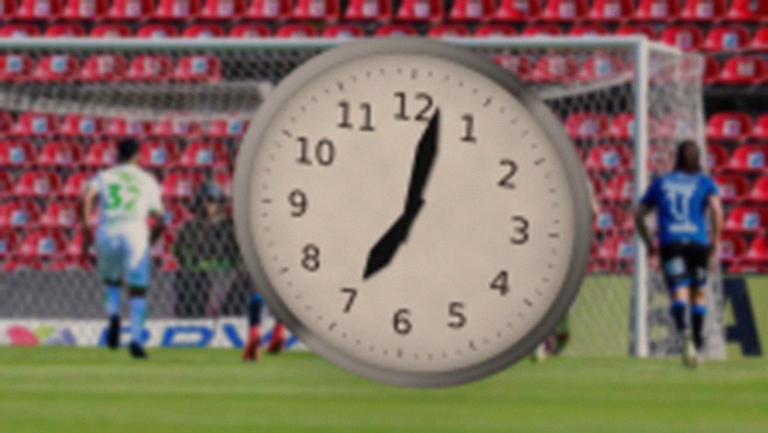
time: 7:02
